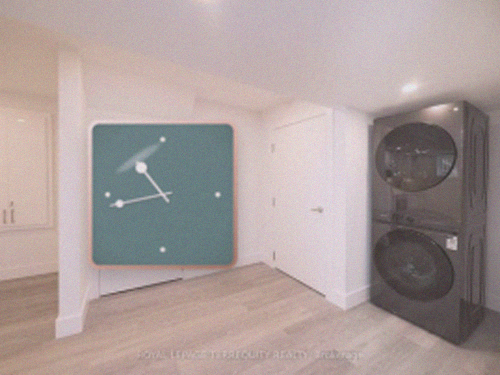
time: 10:43
